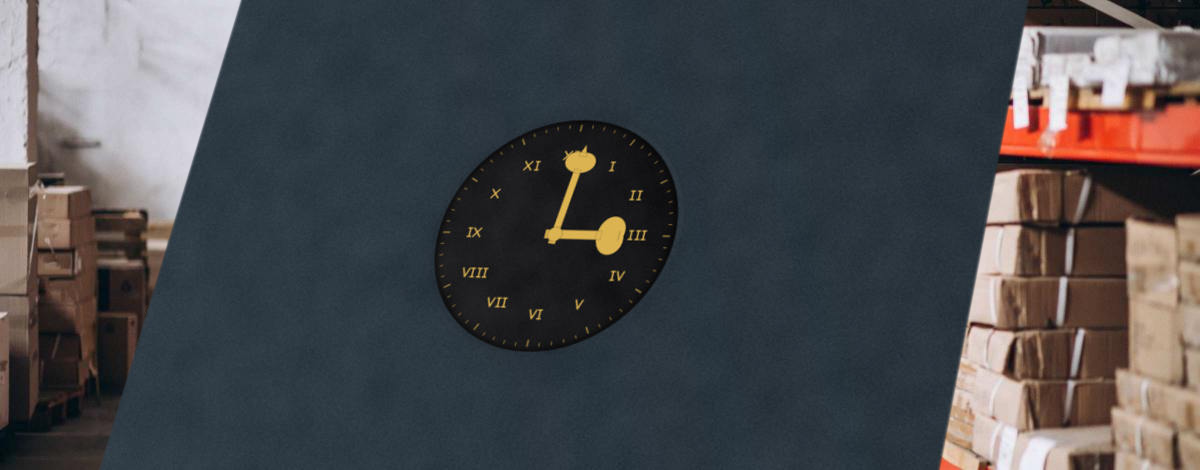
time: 3:01
